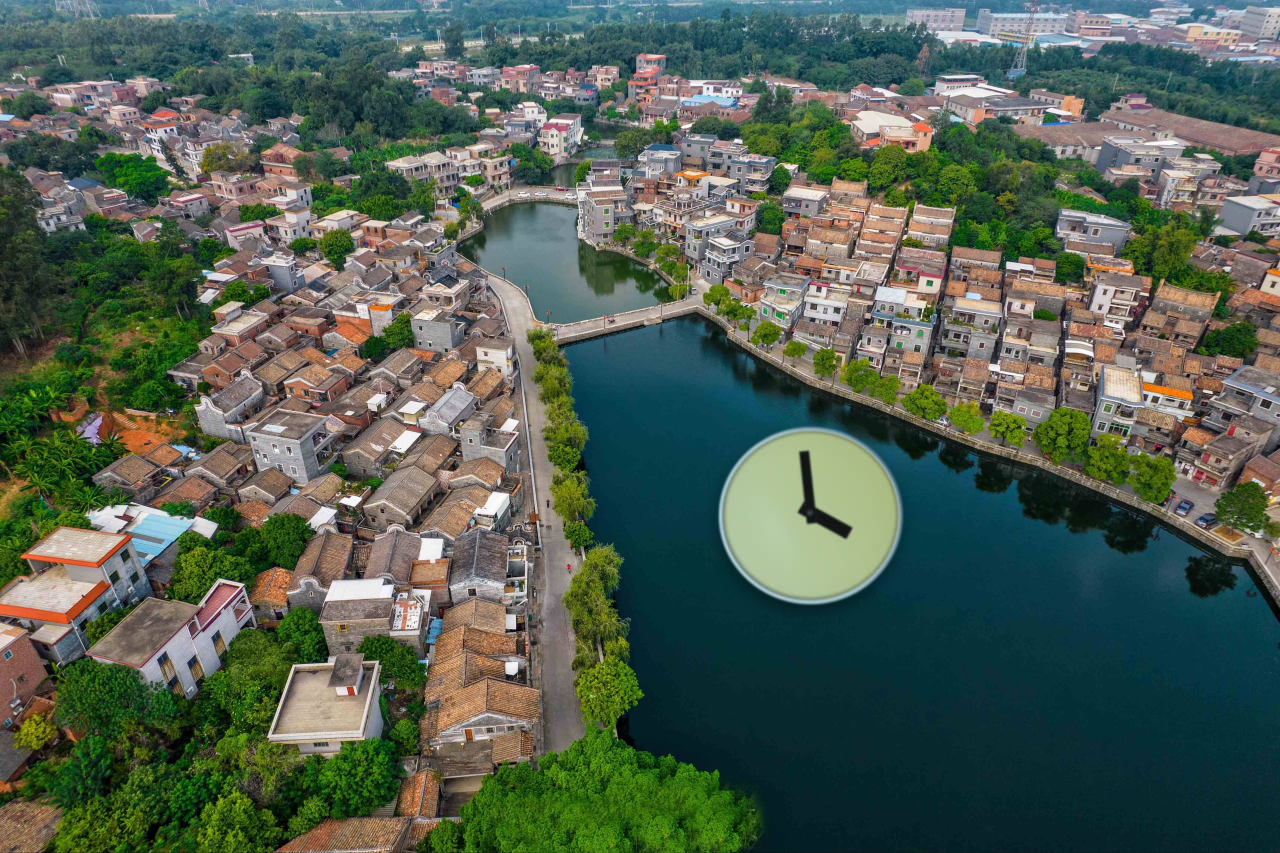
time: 3:59
